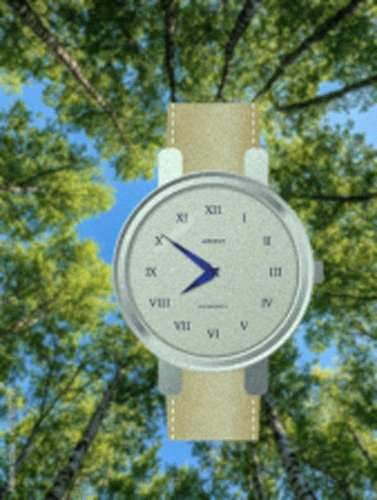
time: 7:51
